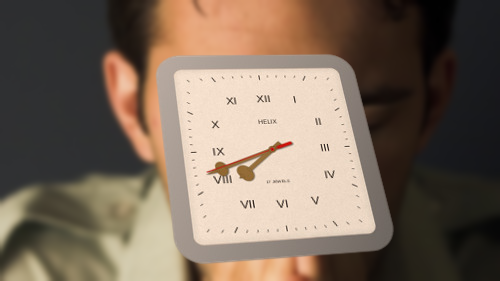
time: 7:41:42
